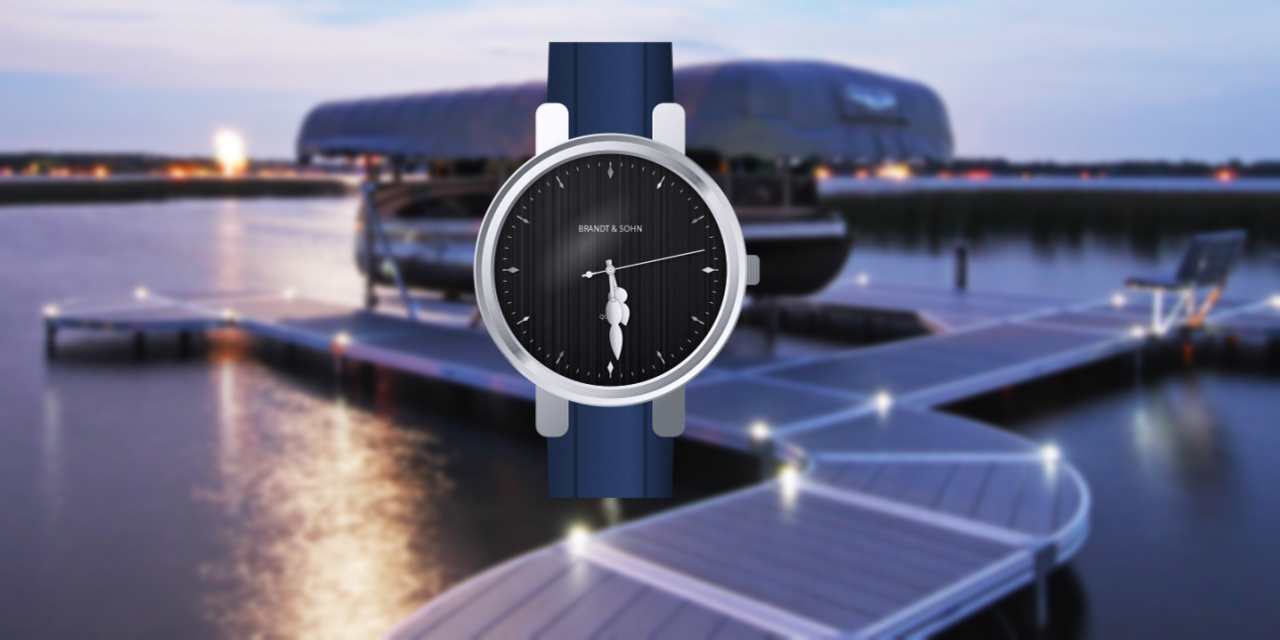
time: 5:29:13
